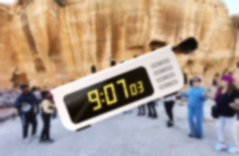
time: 9:07
